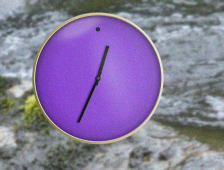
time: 12:34
